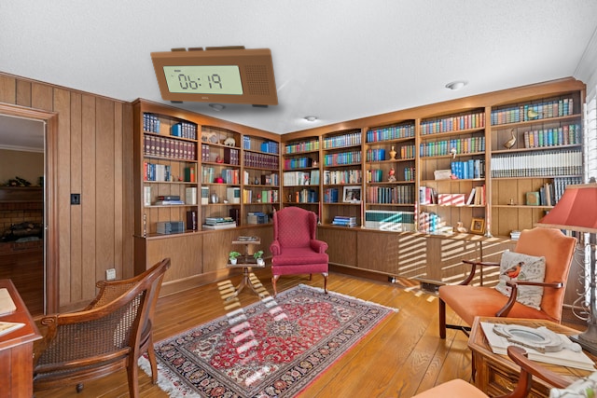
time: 6:19
